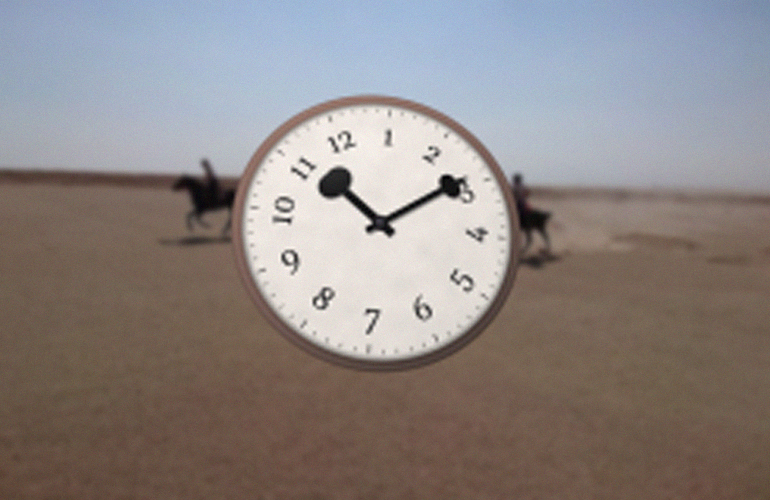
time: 11:14
